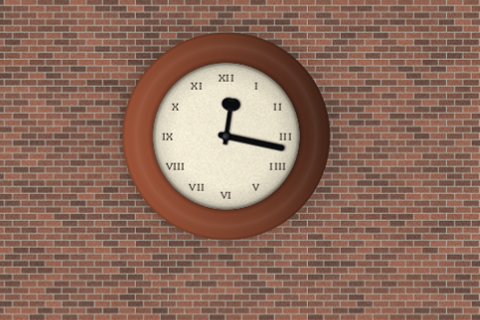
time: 12:17
